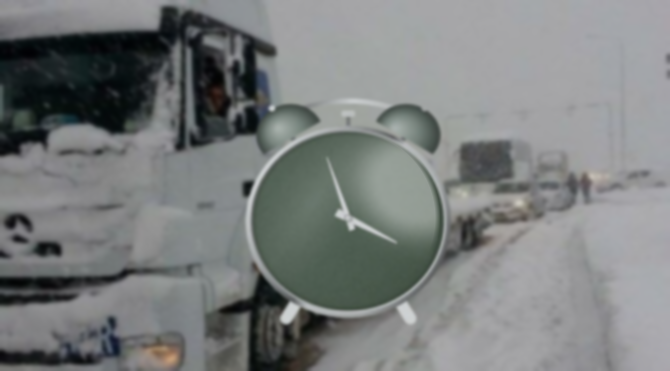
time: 3:57
